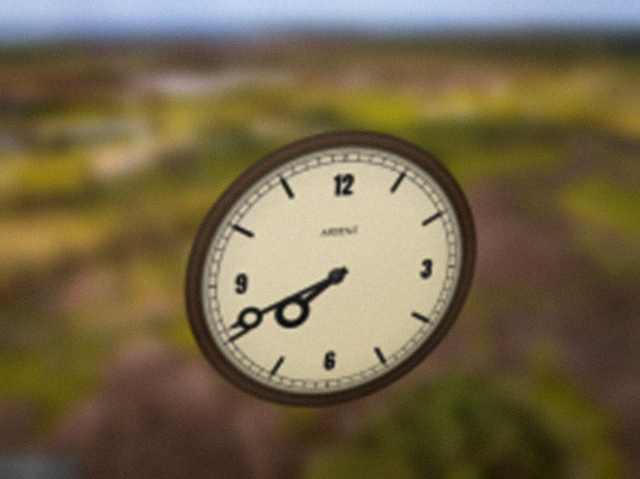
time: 7:41
